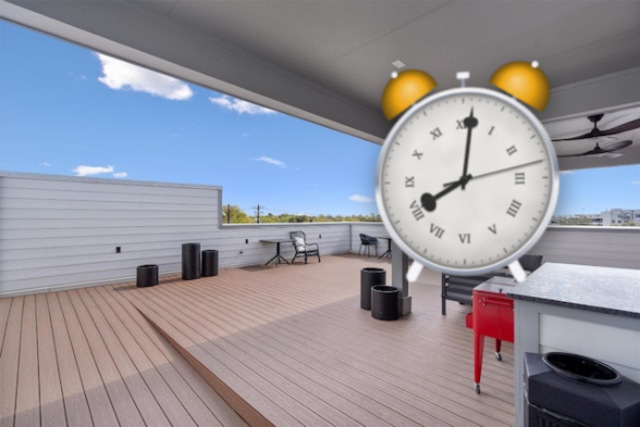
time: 8:01:13
